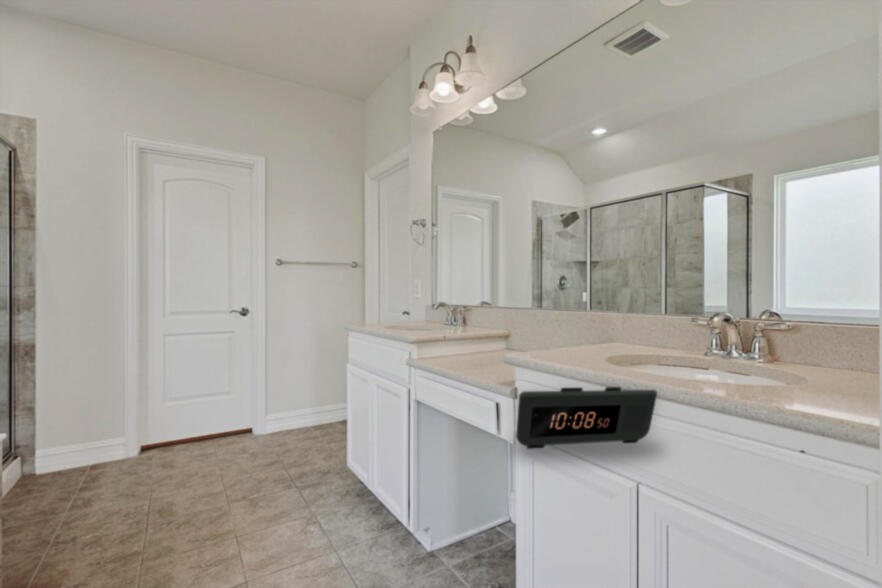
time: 10:08
